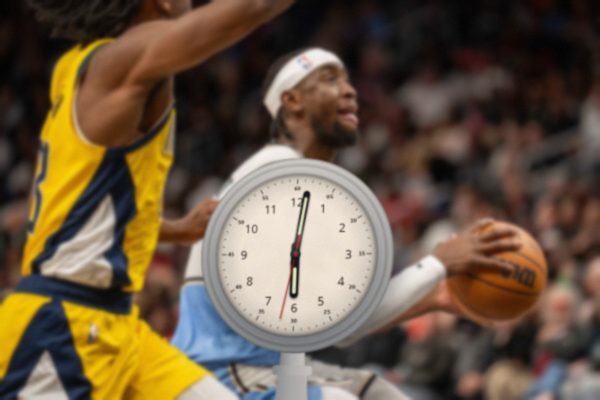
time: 6:01:32
